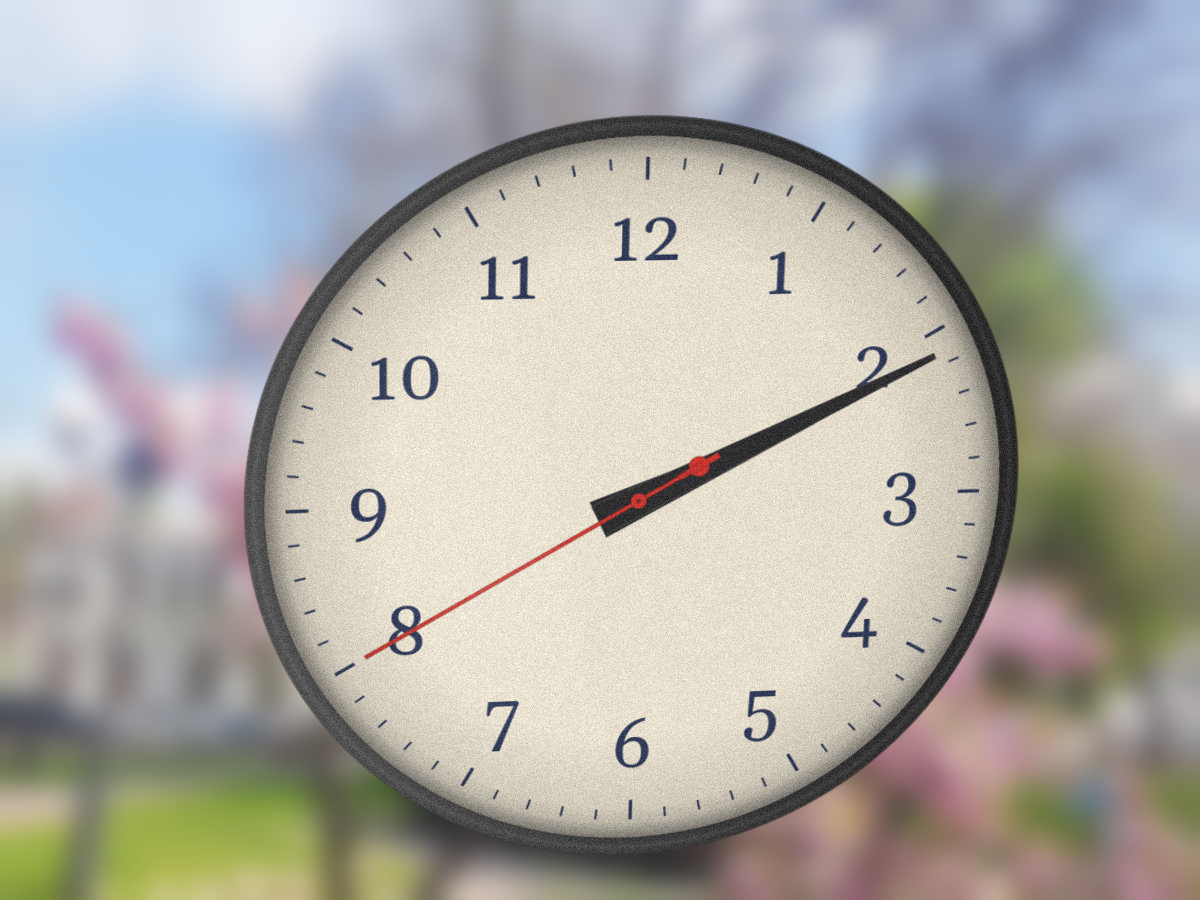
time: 2:10:40
